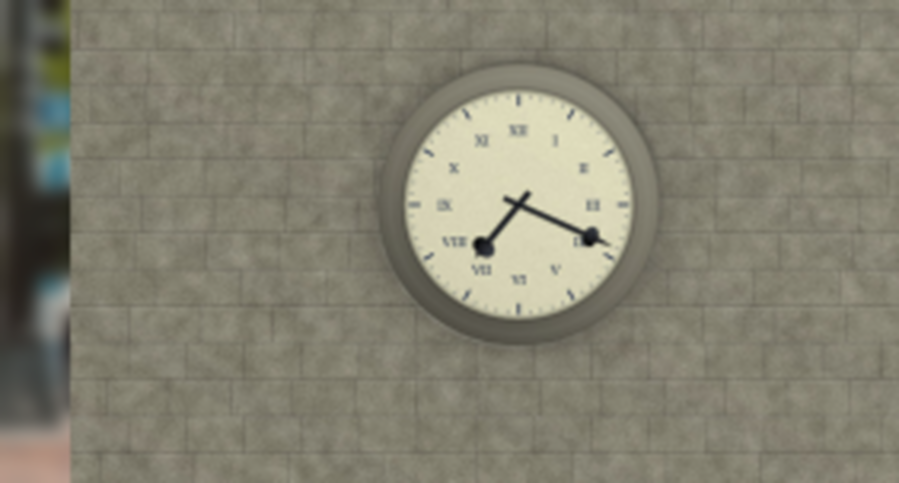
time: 7:19
